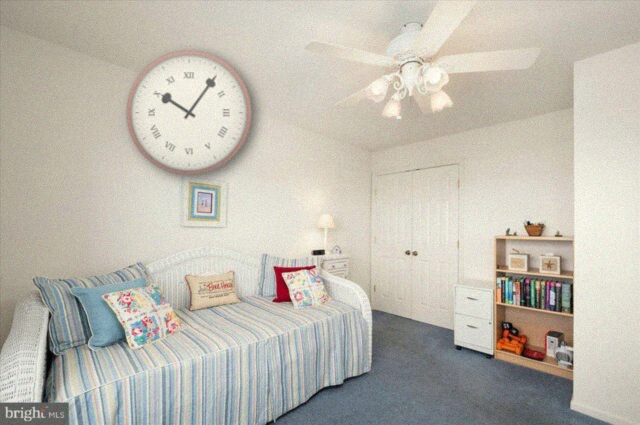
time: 10:06
